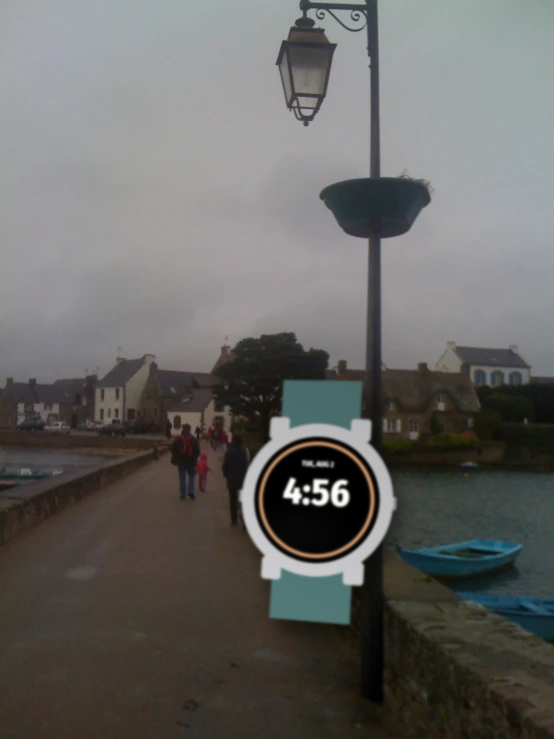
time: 4:56
